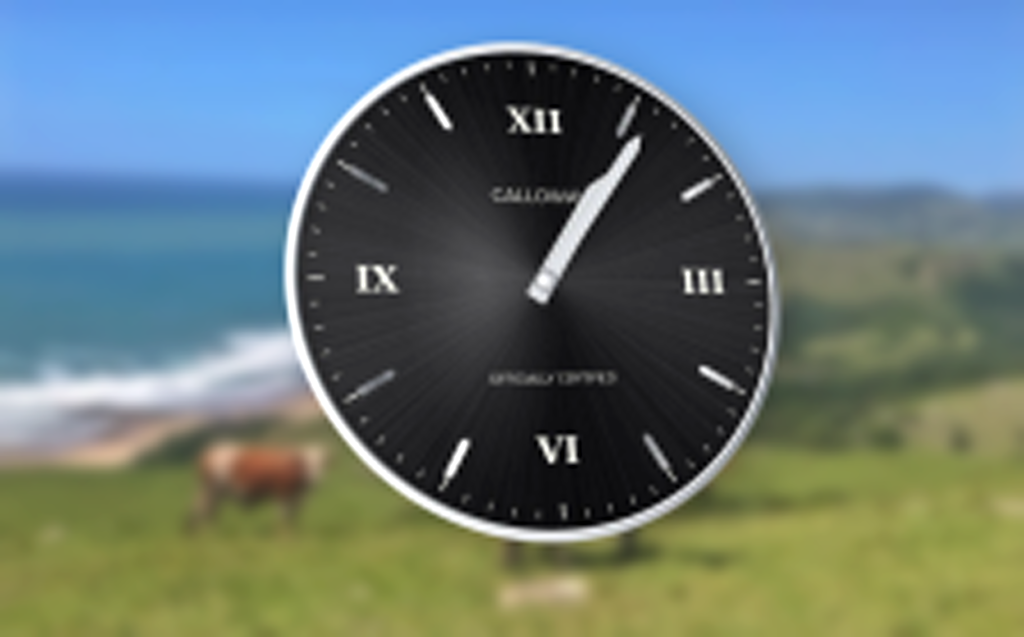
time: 1:06
